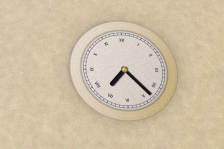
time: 7:23
